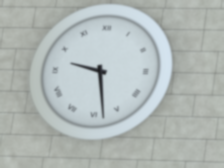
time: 9:28
